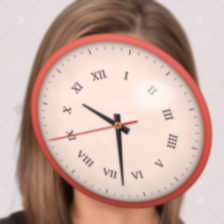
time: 10:32:45
